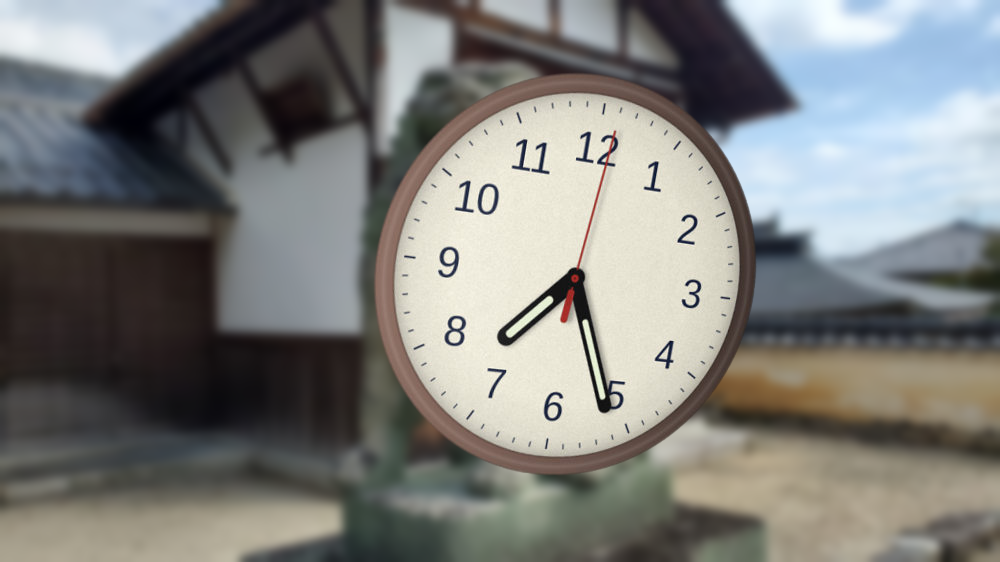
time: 7:26:01
